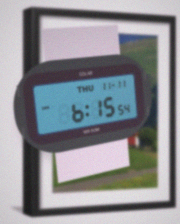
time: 6:15
